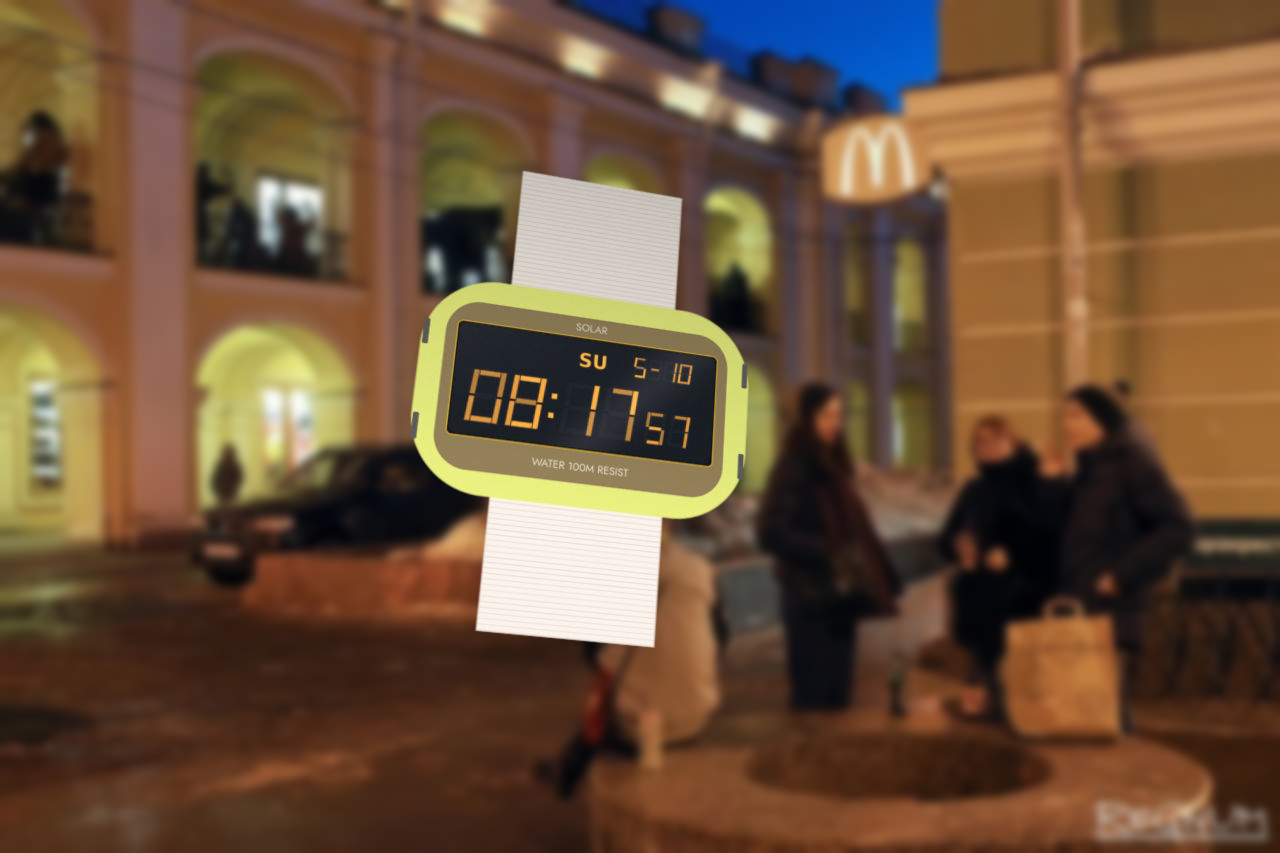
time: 8:17:57
